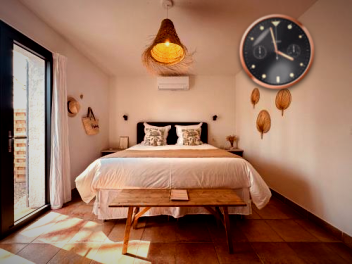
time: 3:58
